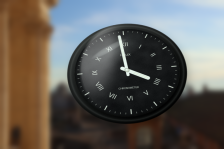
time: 3:59
